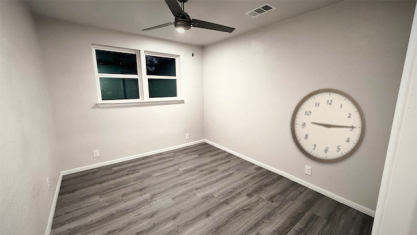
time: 9:15
